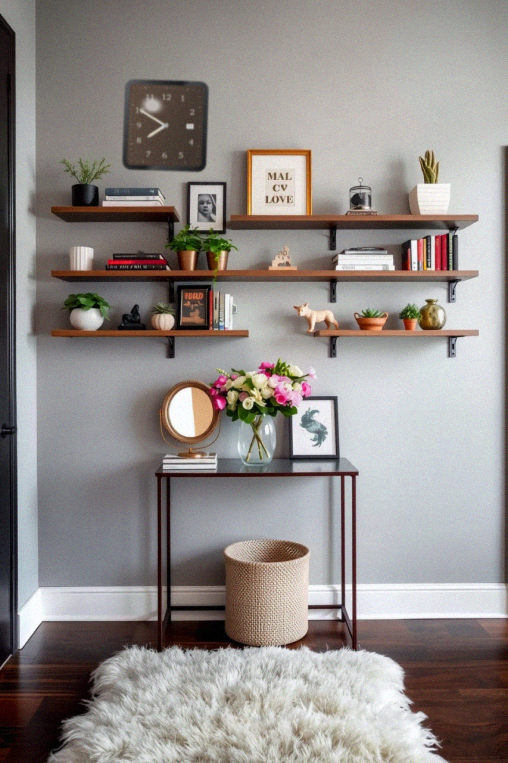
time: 7:50
